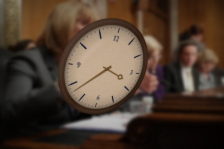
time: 3:38
